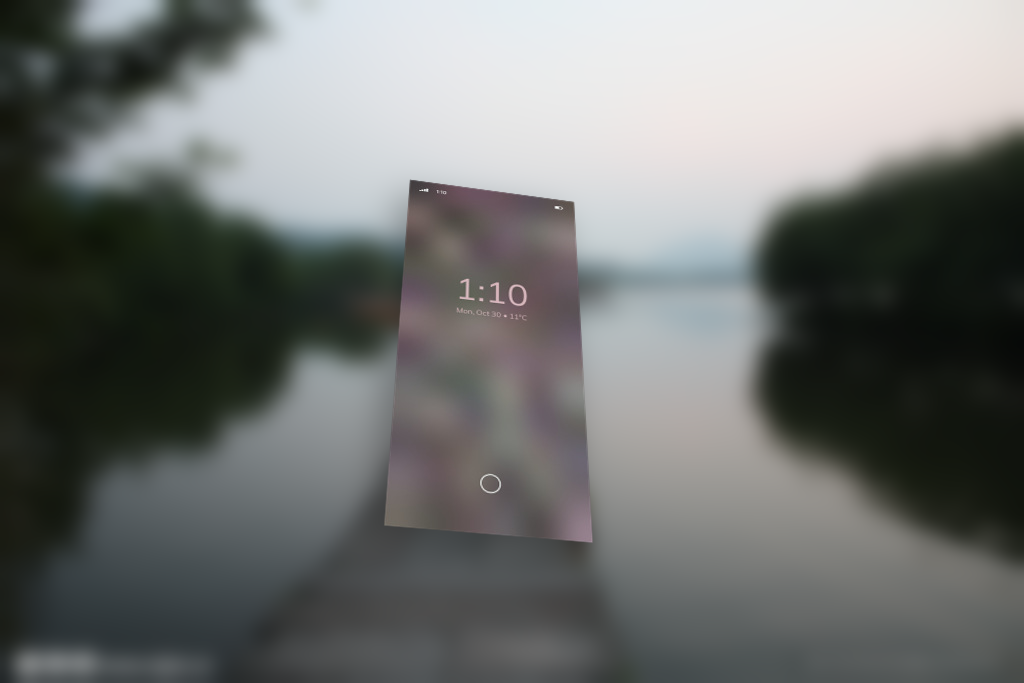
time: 1:10
